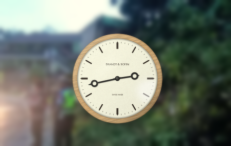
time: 2:43
